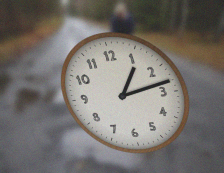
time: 1:13
